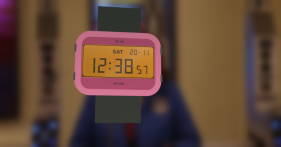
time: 12:38:57
